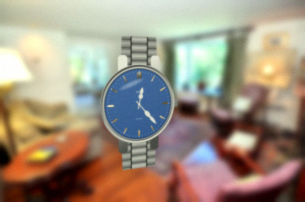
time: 12:23
